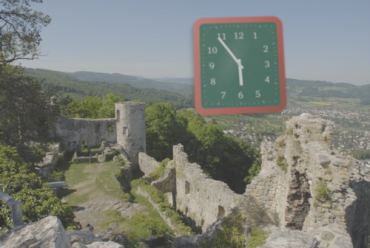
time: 5:54
